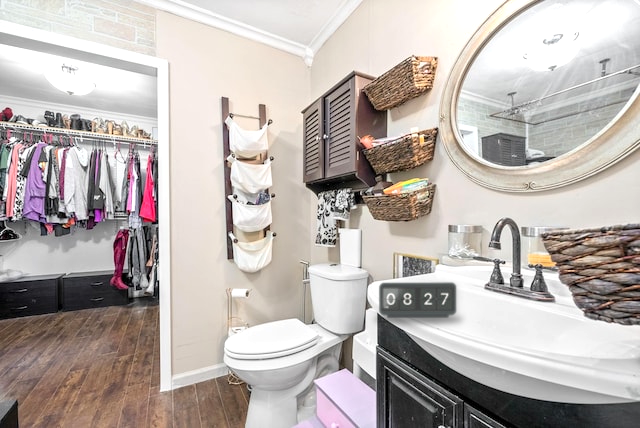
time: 8:27
